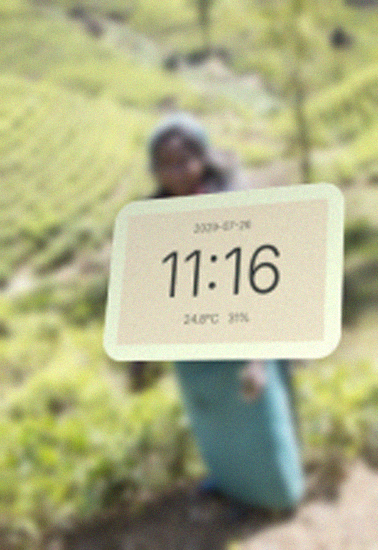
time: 11:16
